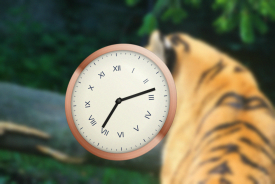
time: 7:13
